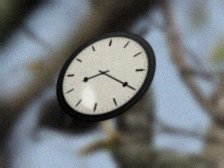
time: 8:20
